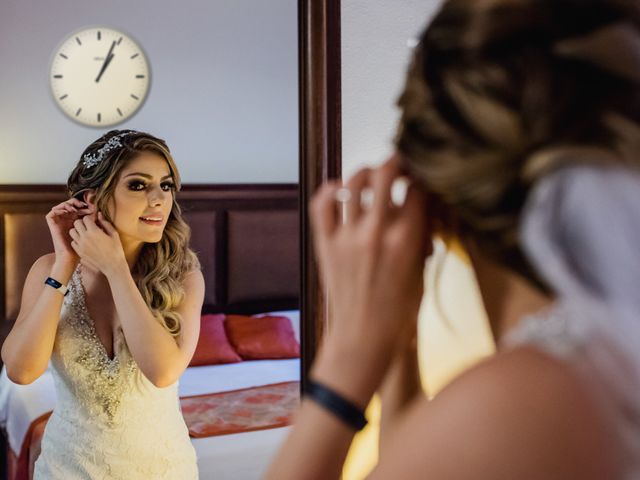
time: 1:04
